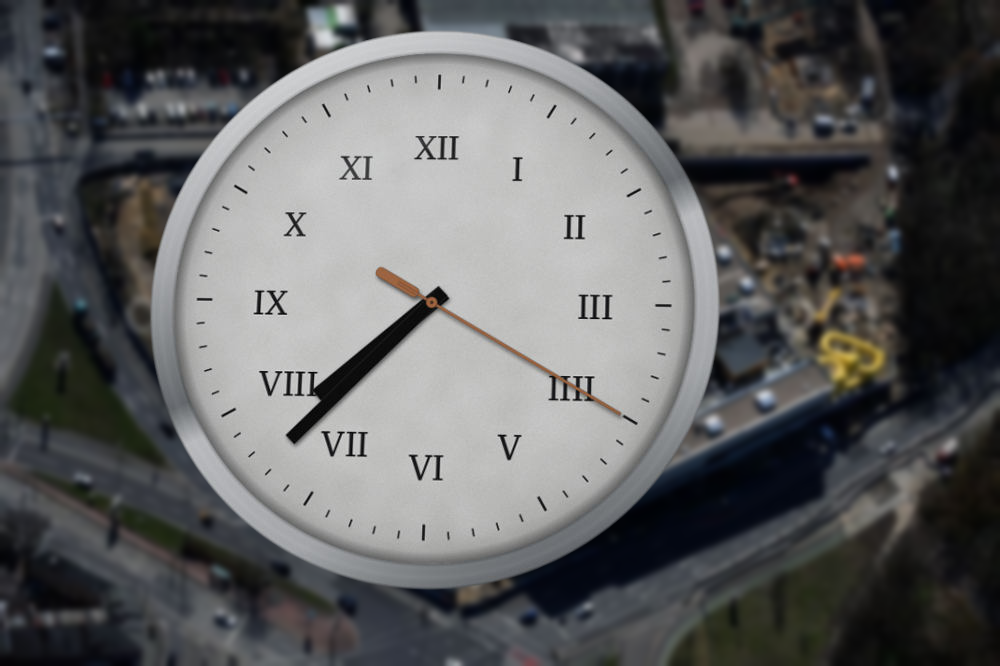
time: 7:37:20
